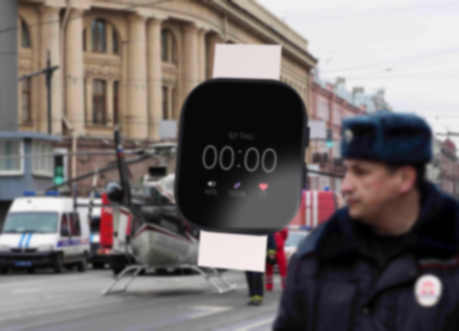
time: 0:00
